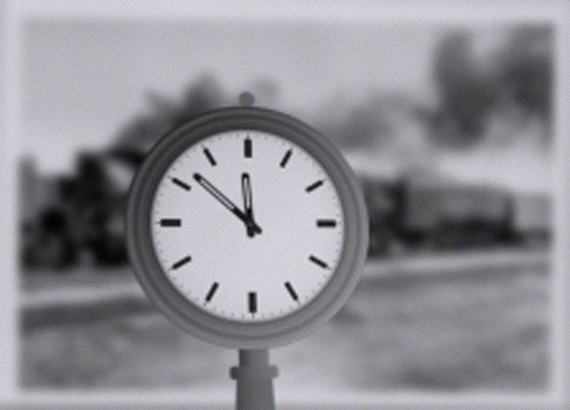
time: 11:52
